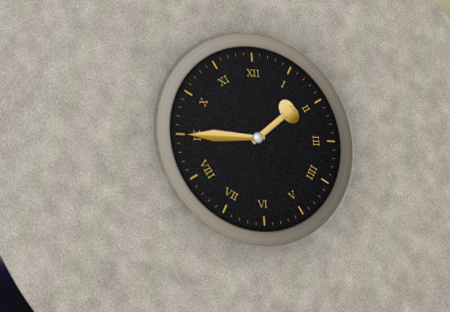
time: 1:45
